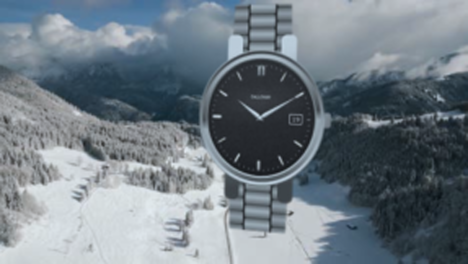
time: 10:10
